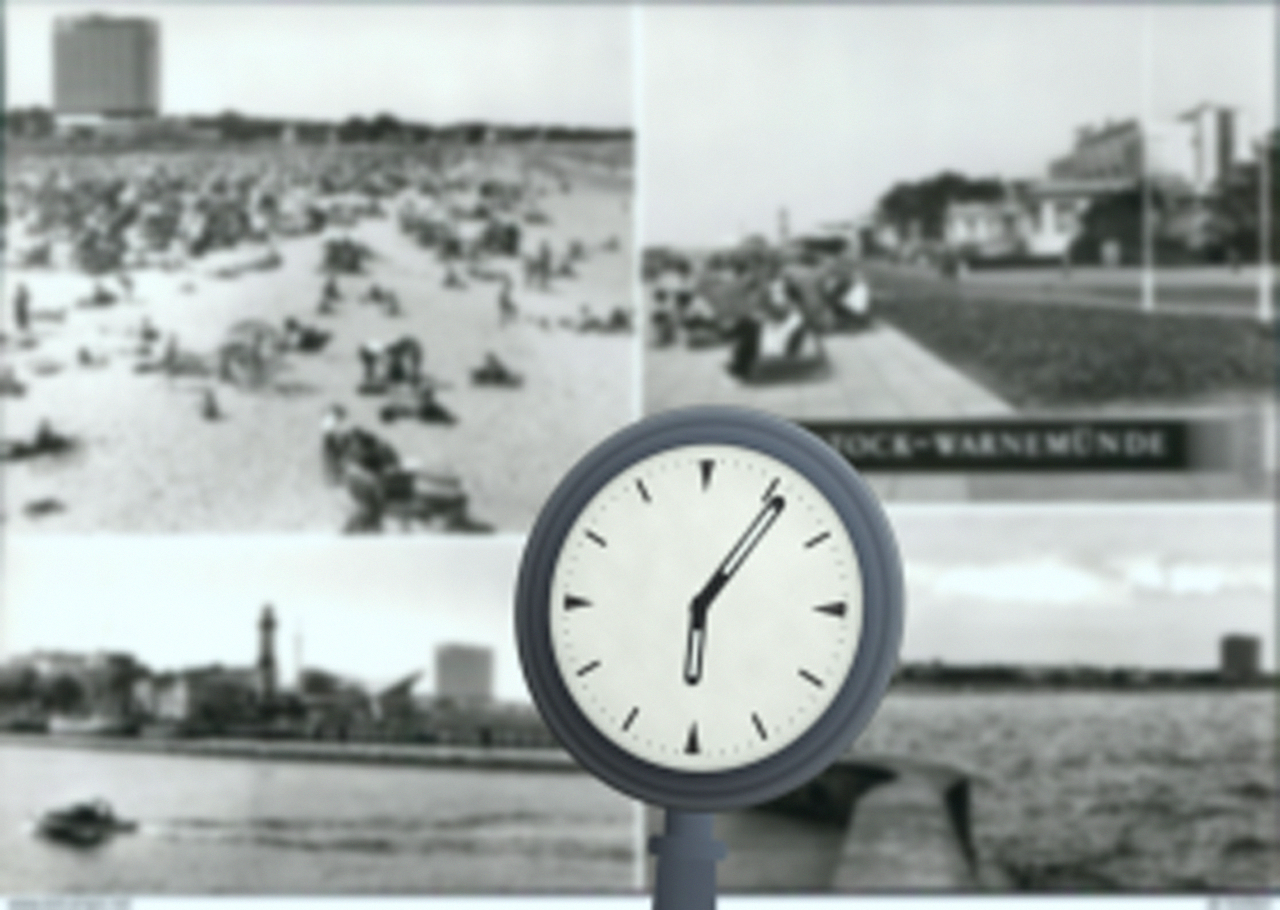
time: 6:06
